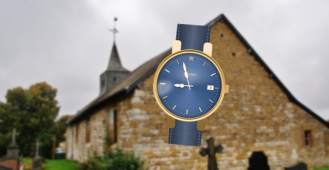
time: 8:57
